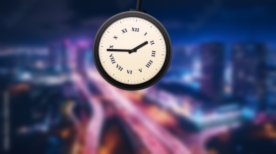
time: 1:44
